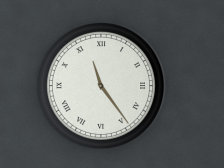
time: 11:24
